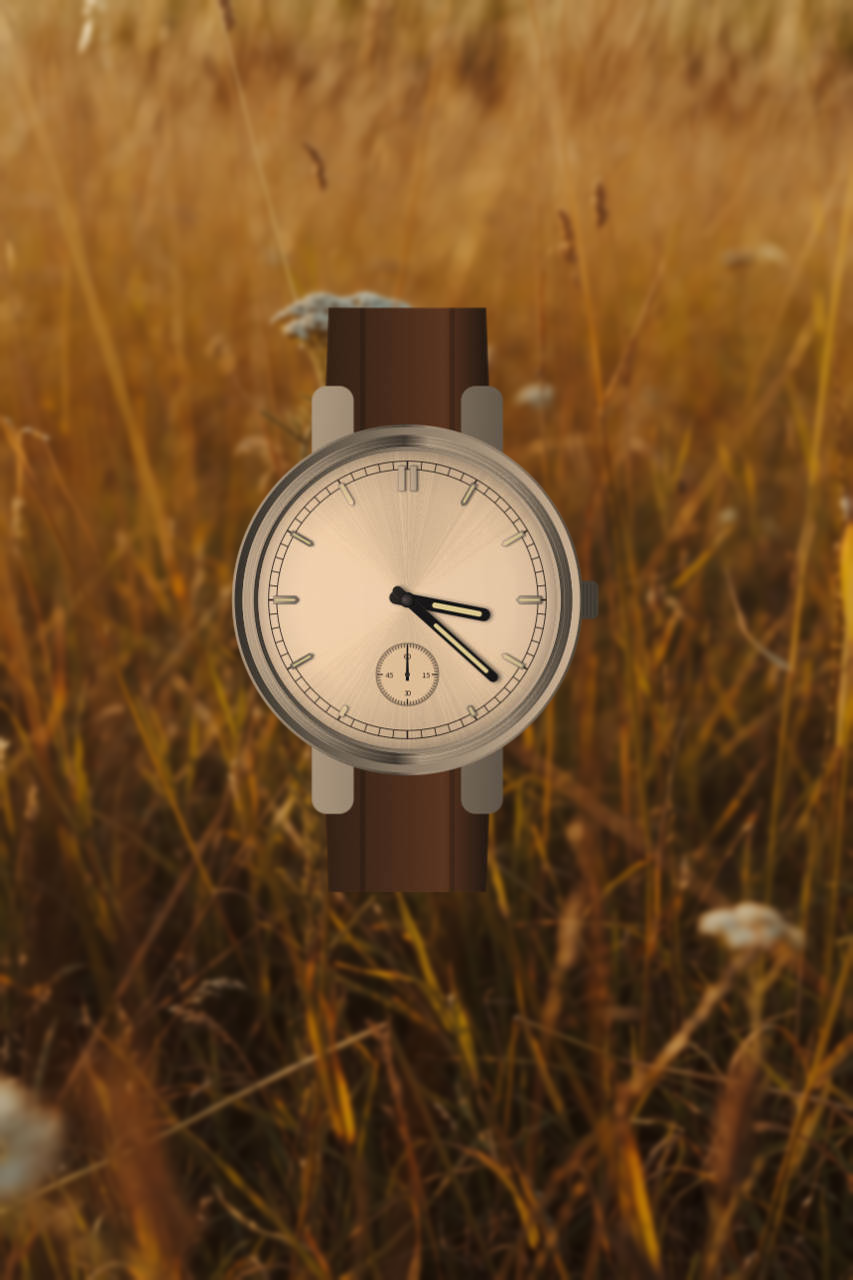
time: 3:22
